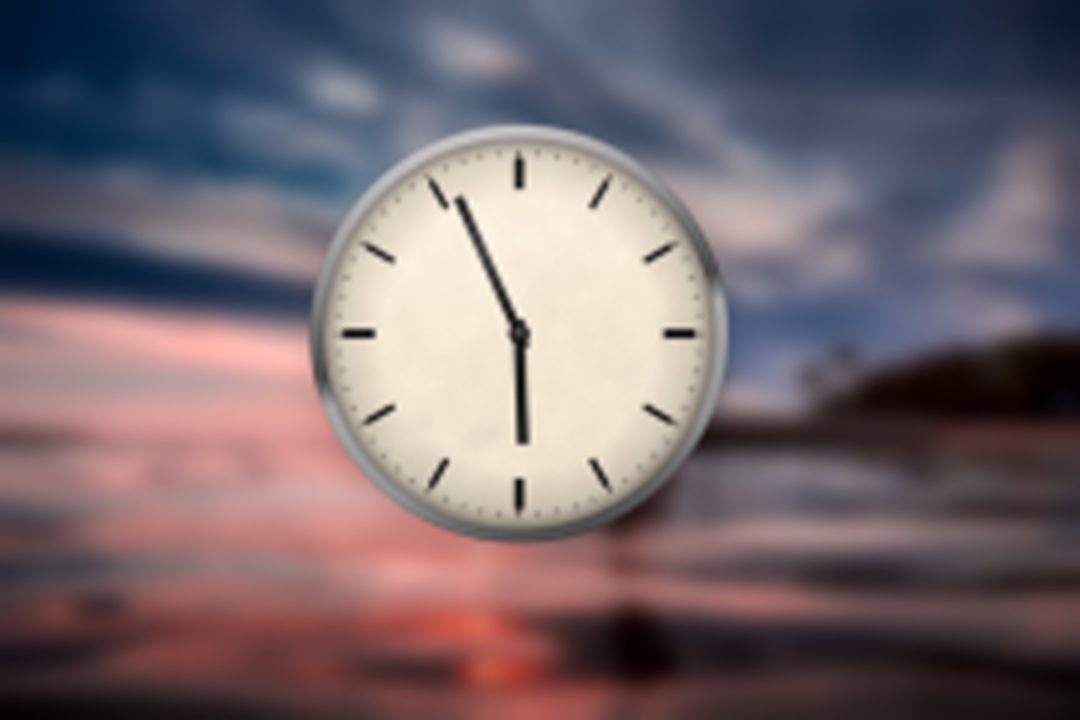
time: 5:56
